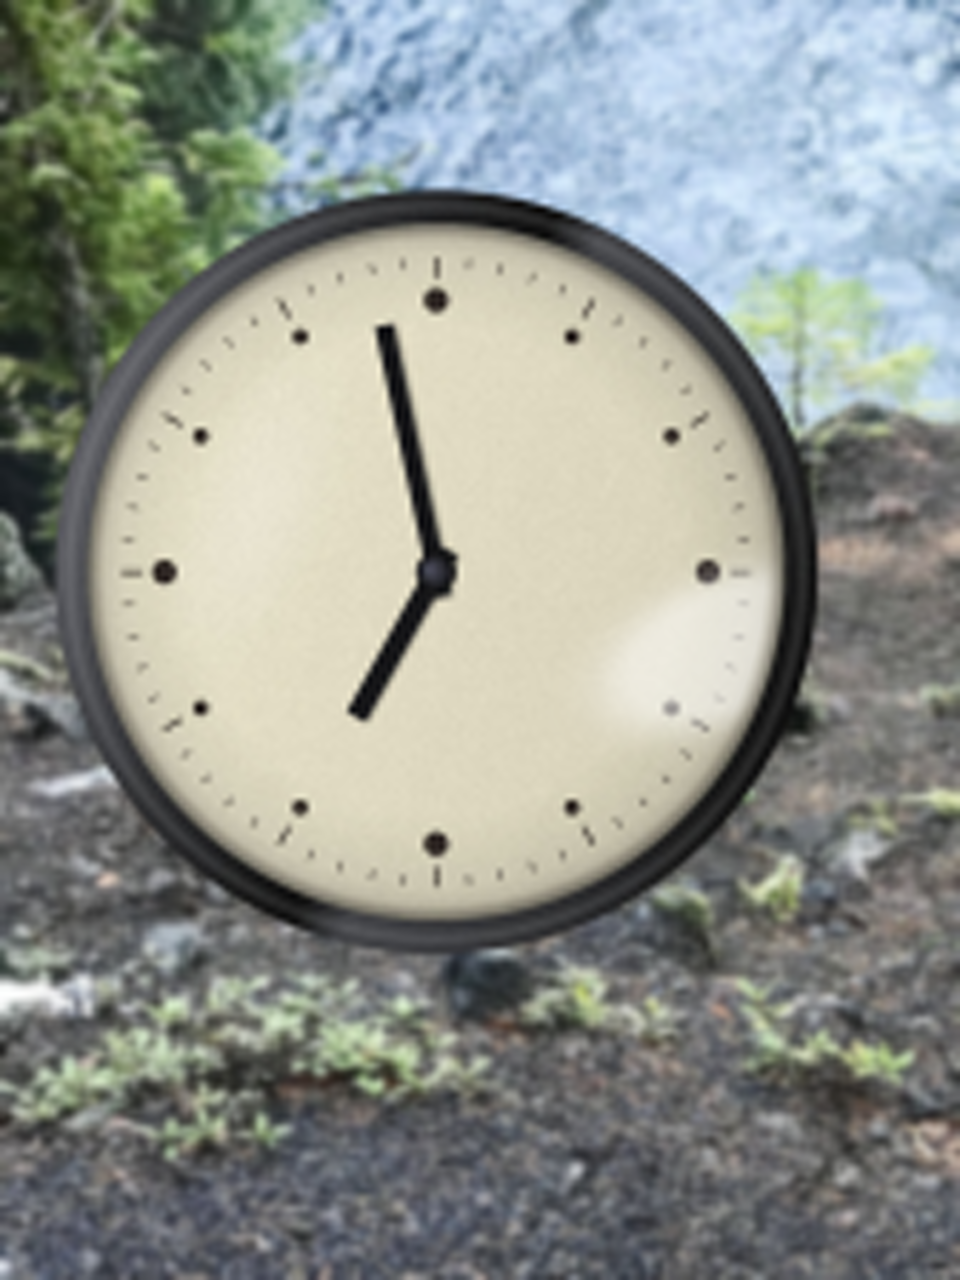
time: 6:58
